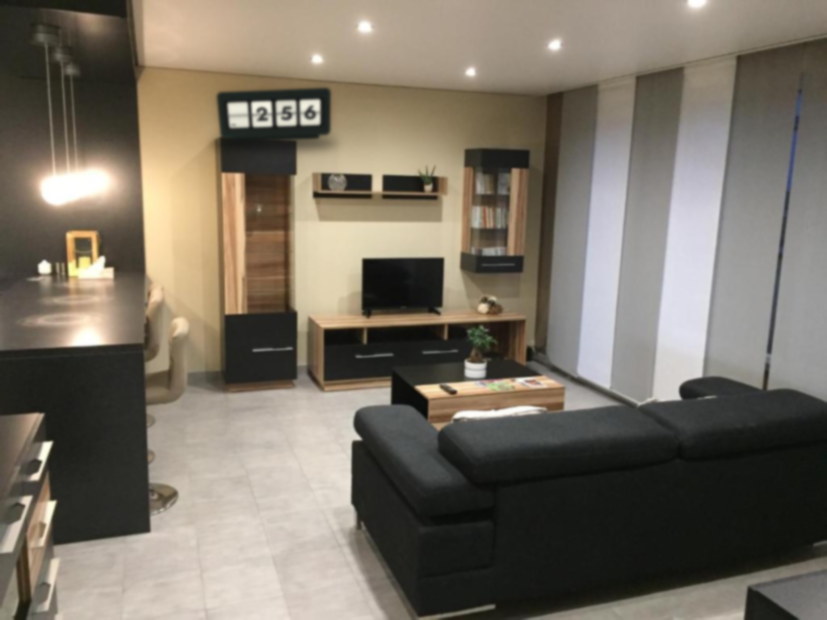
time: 2:56
